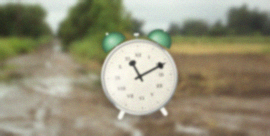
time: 11:11
